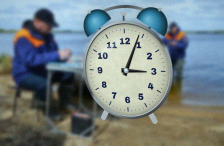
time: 3:04
